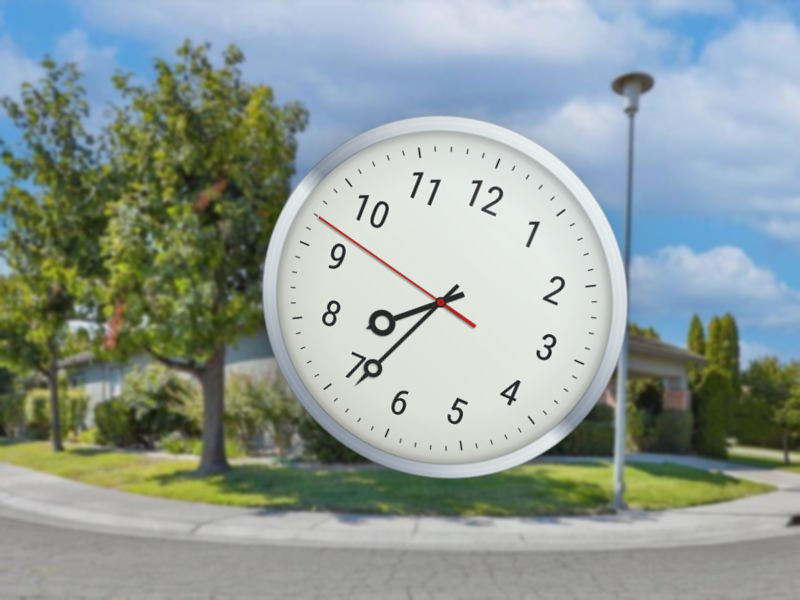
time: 7:33:47
